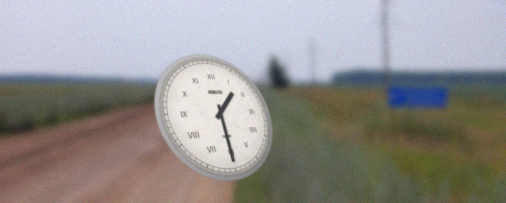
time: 1:30
